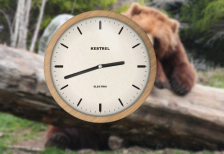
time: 2:42
